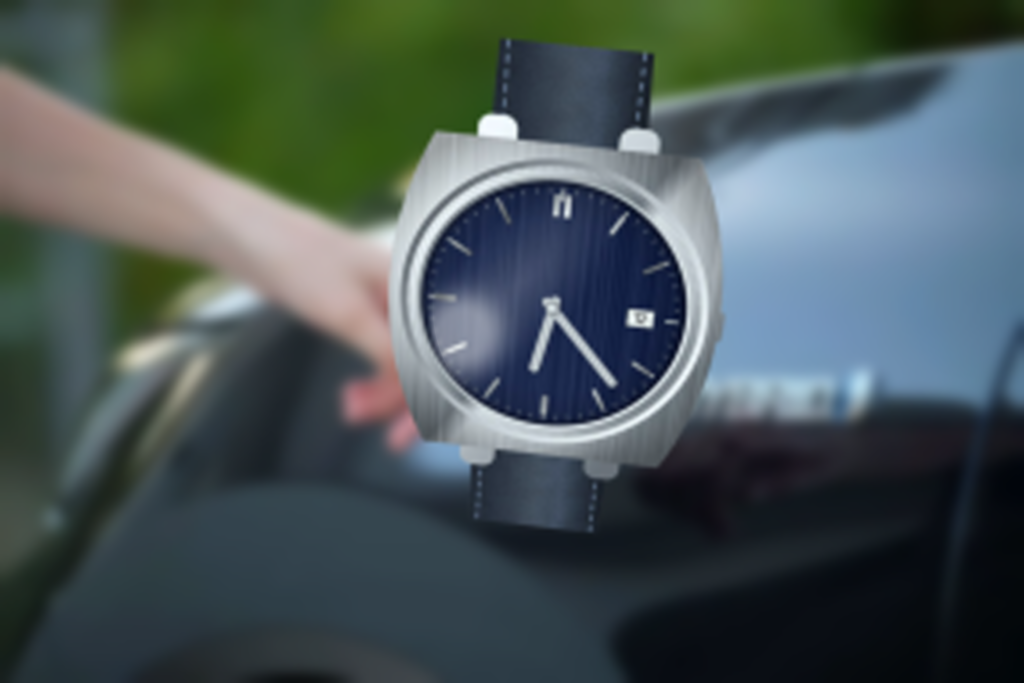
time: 6:23
